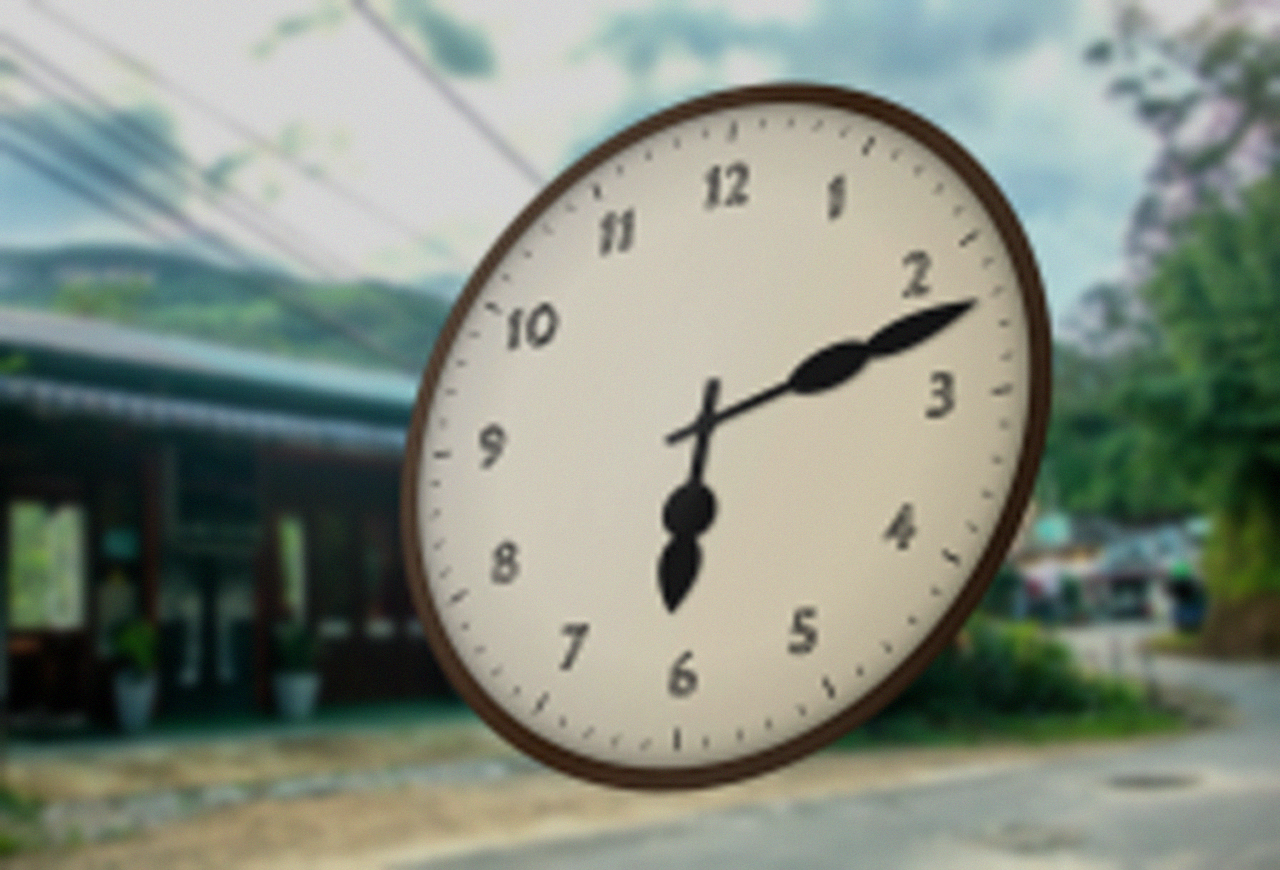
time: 6:12
